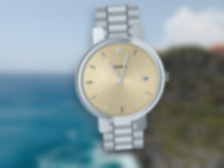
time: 11:03
